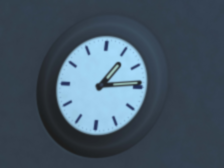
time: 1:14
